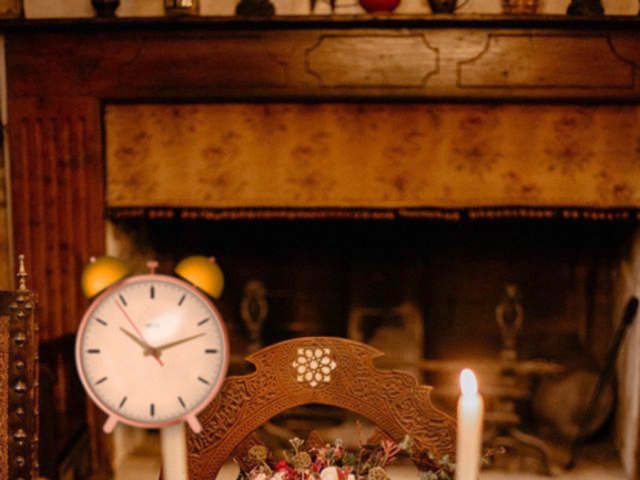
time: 10:11:54
